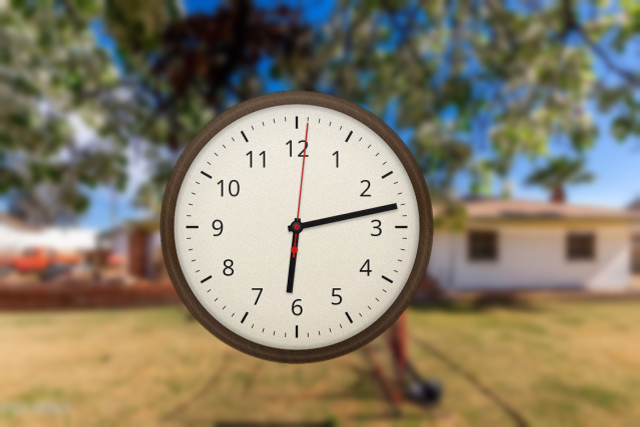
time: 6:13:01
